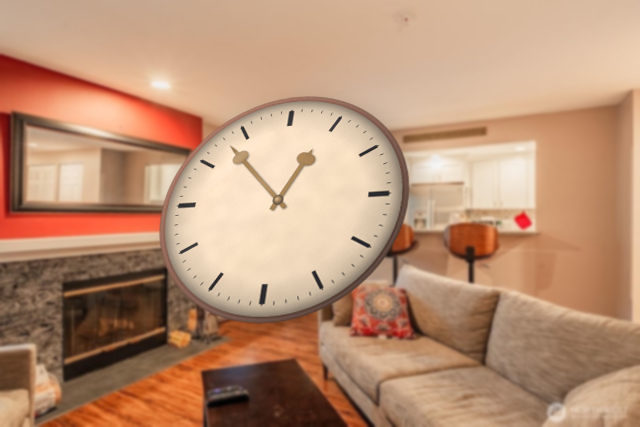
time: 12:53
